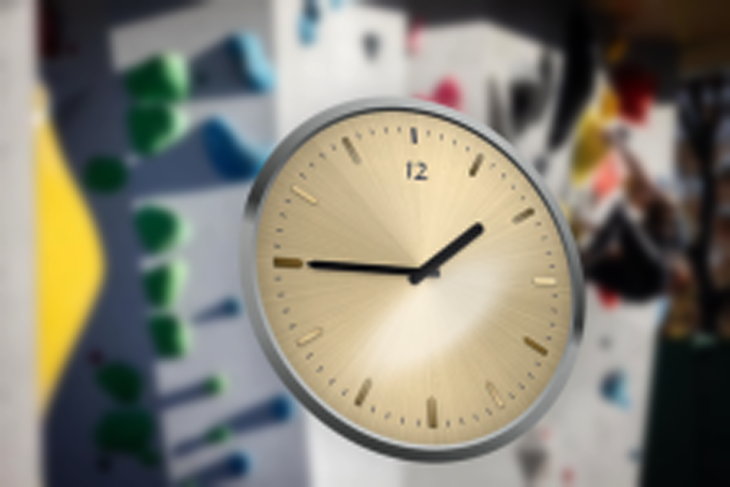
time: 1:45
